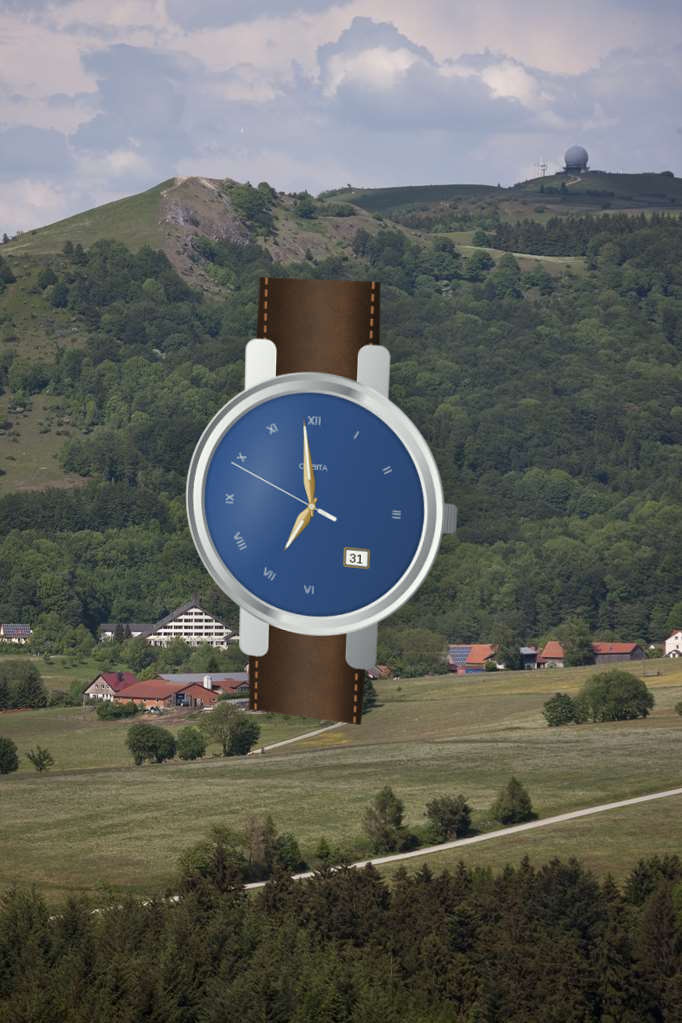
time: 6:58:49
